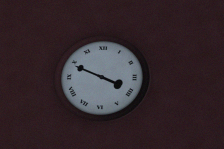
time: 3:49
